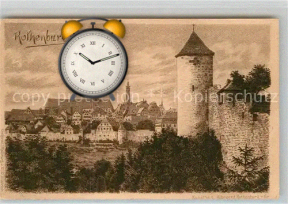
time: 10:12
